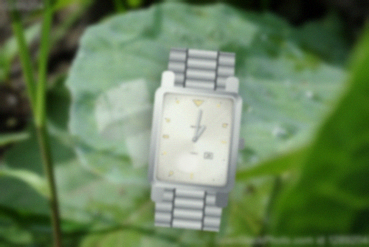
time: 1:01
